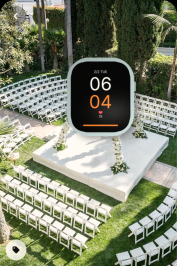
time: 6:04
